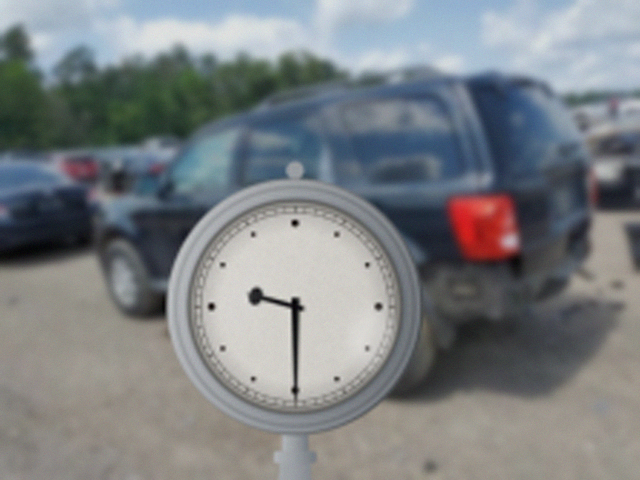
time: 9:30
